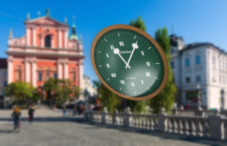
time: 11:06
